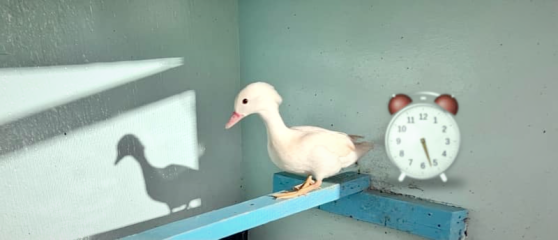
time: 5:27
